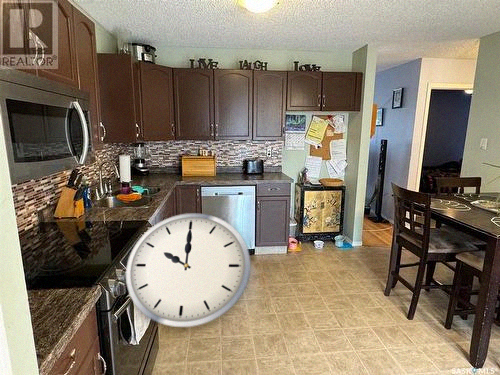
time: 10:00
